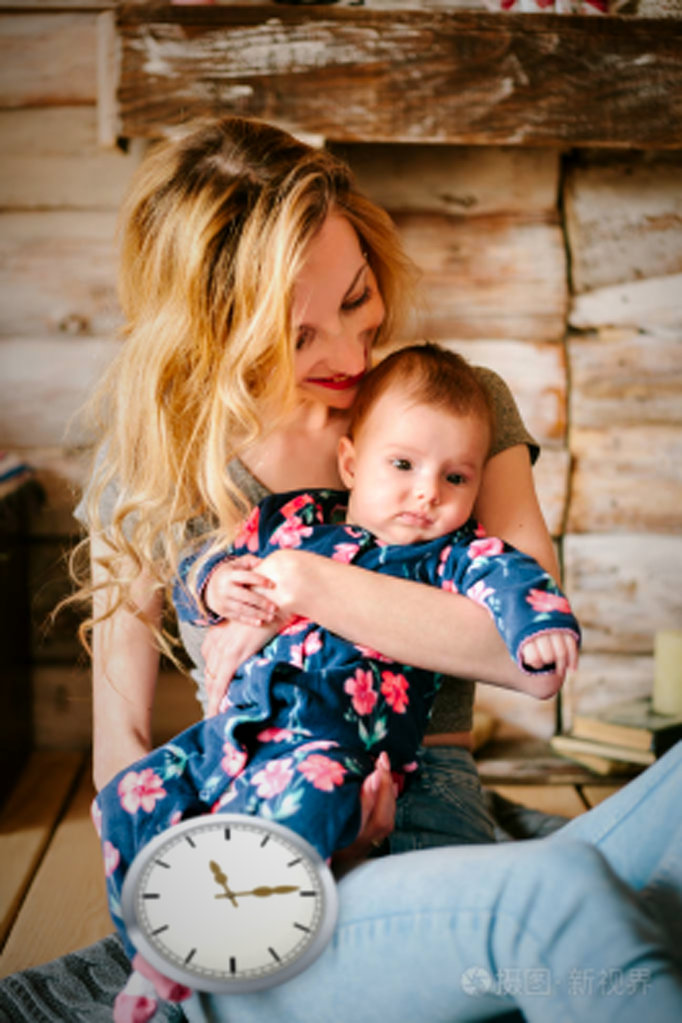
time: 11:14
